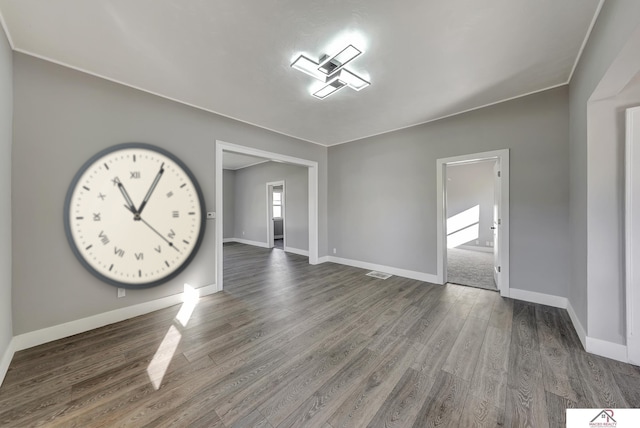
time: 11:05:22
